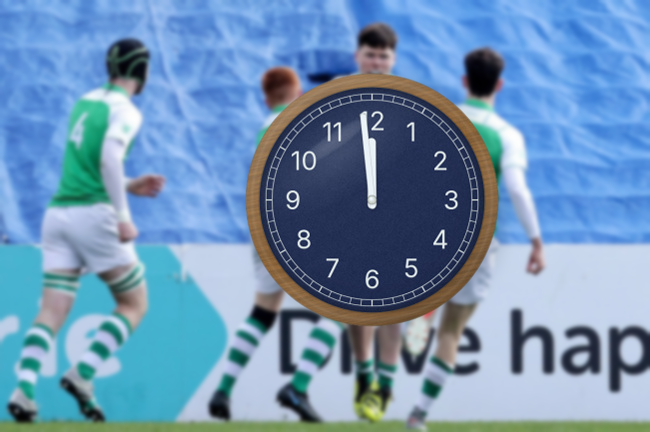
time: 11:59
